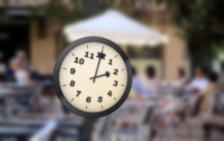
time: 2:00
